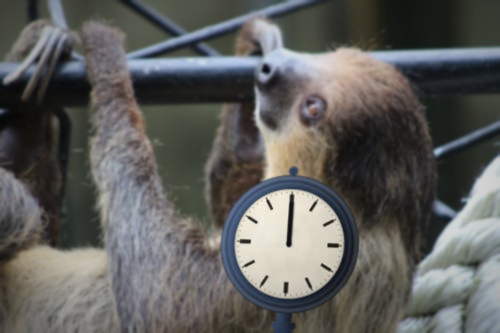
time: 12:00
